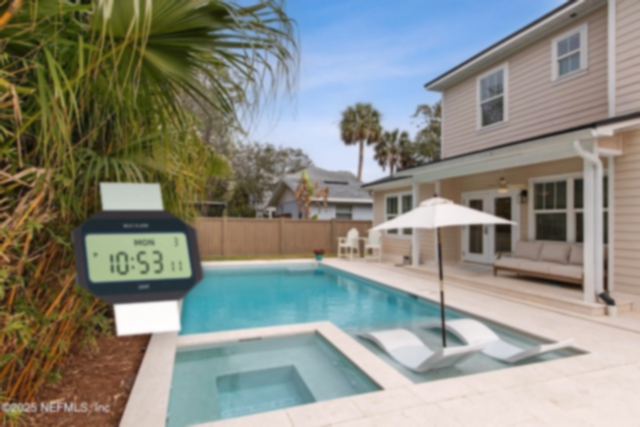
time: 10:53:11
